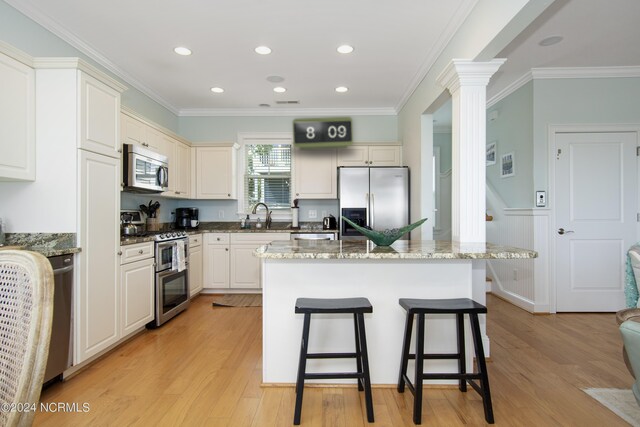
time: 8:09
